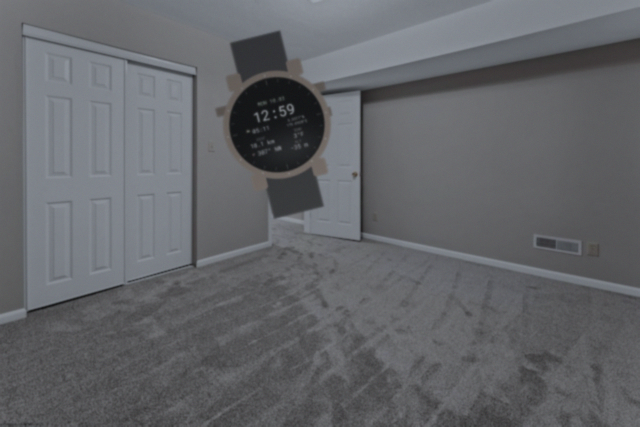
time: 12:59
